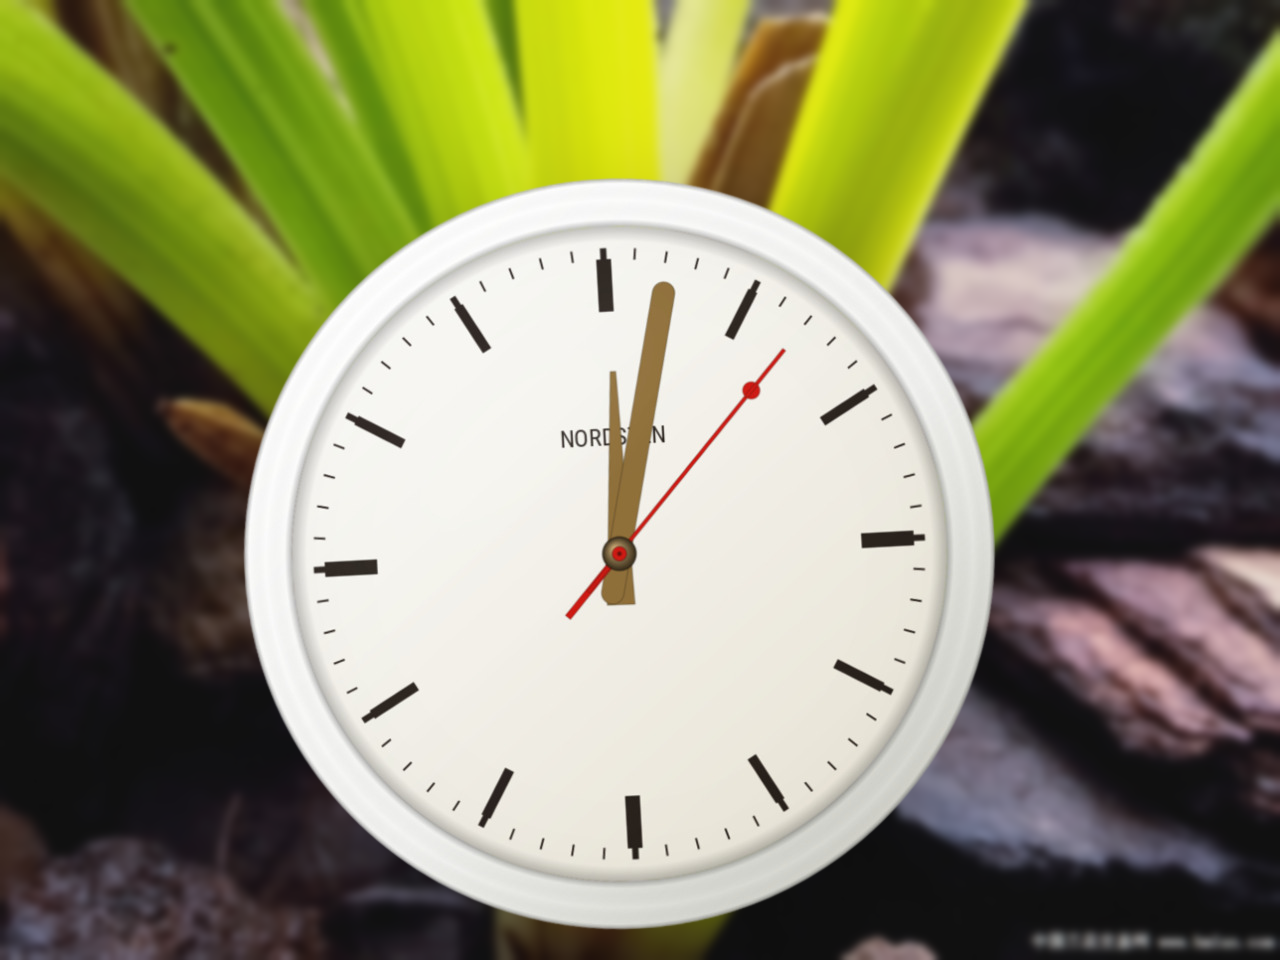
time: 12:02:07
